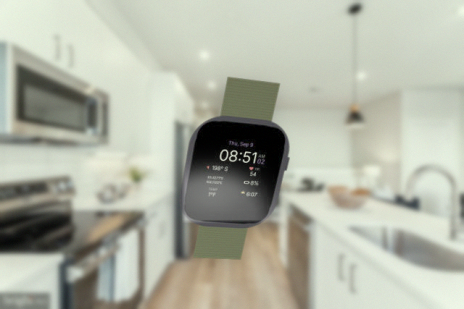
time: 8:51
